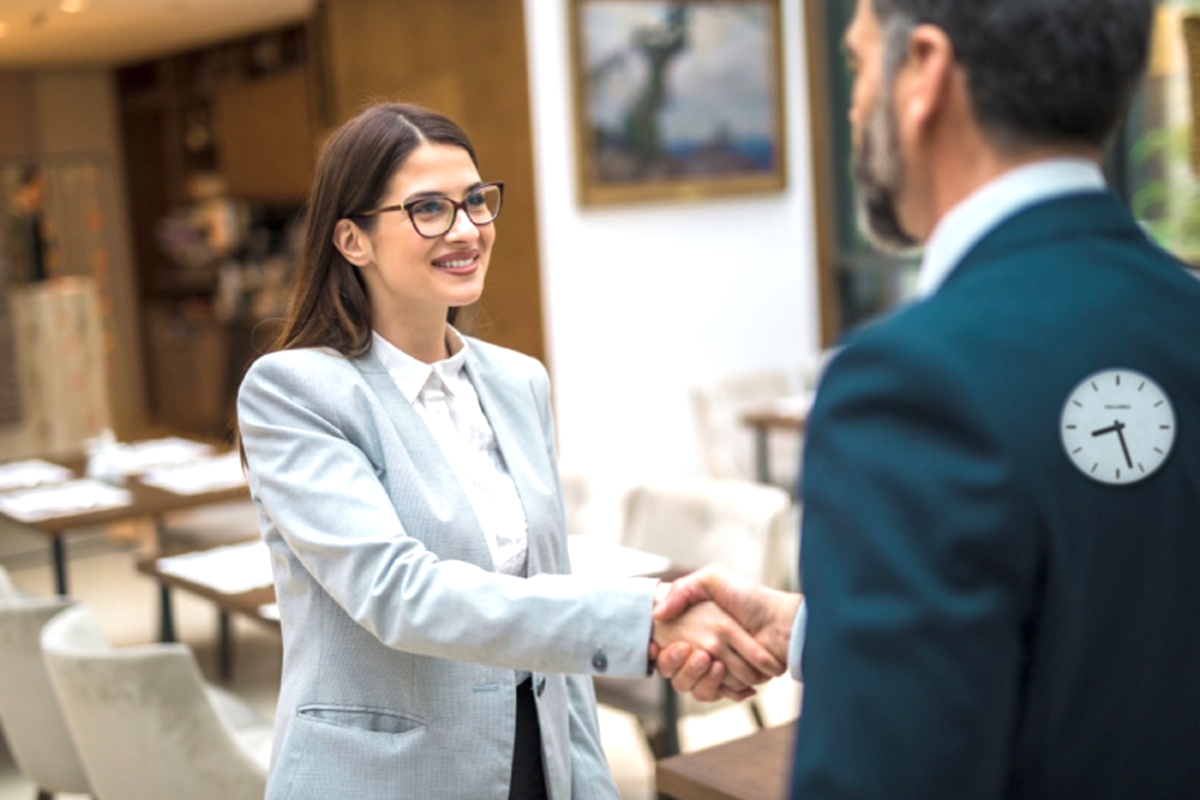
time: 8:27
